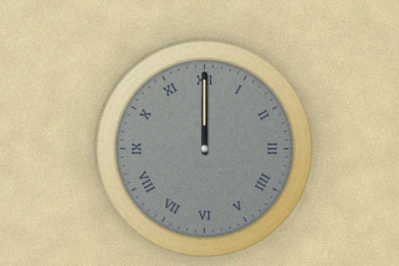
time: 12:00
